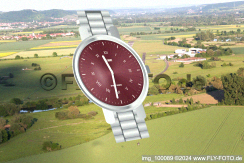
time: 11:31
